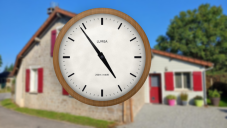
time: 4:54
